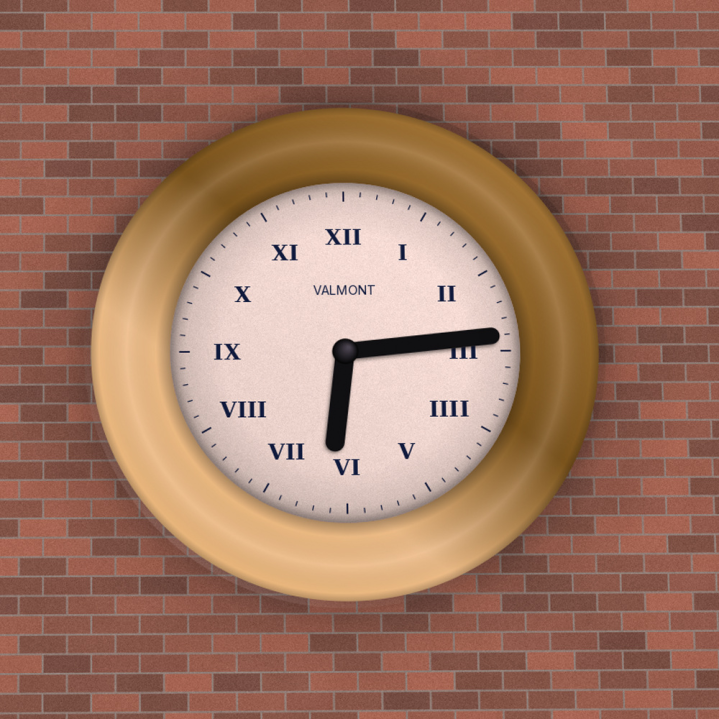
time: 6:14
